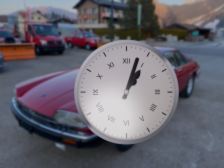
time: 1:03
